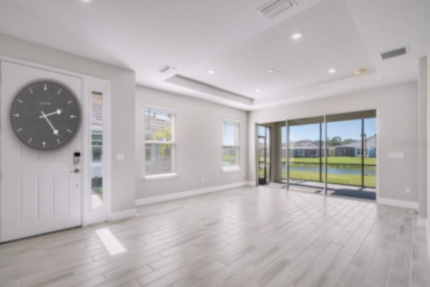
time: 2:24
